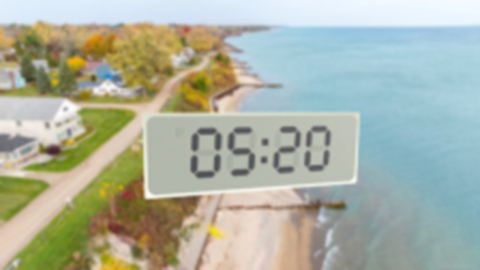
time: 5:20
